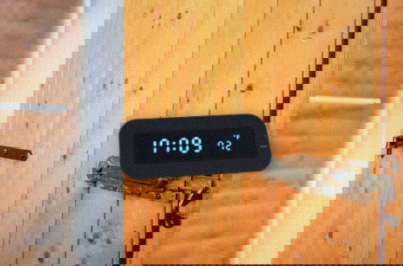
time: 17:09
